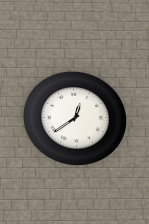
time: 12:39
